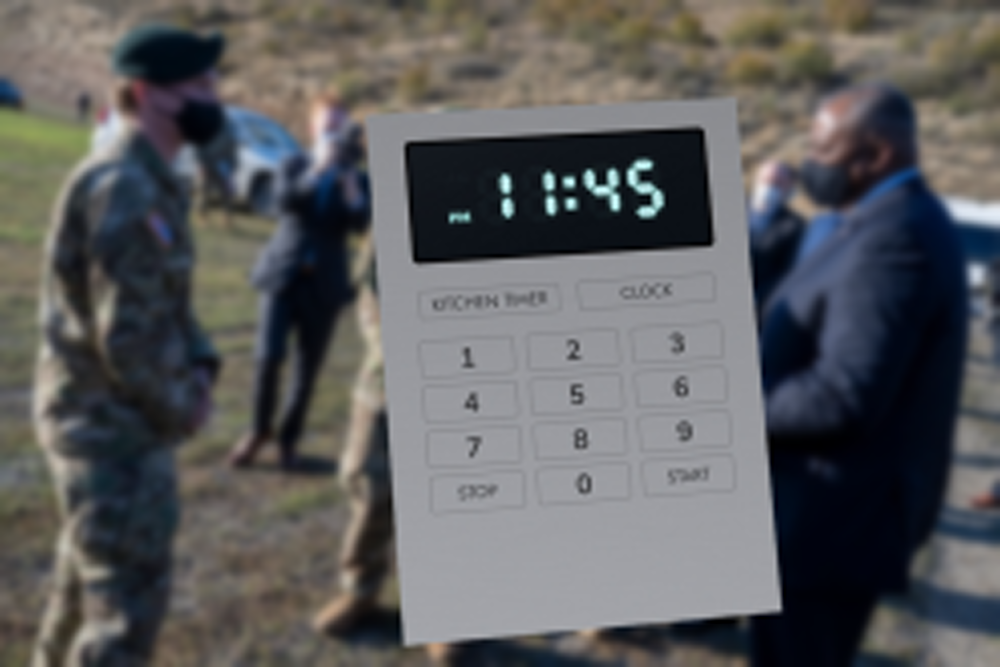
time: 11:45
